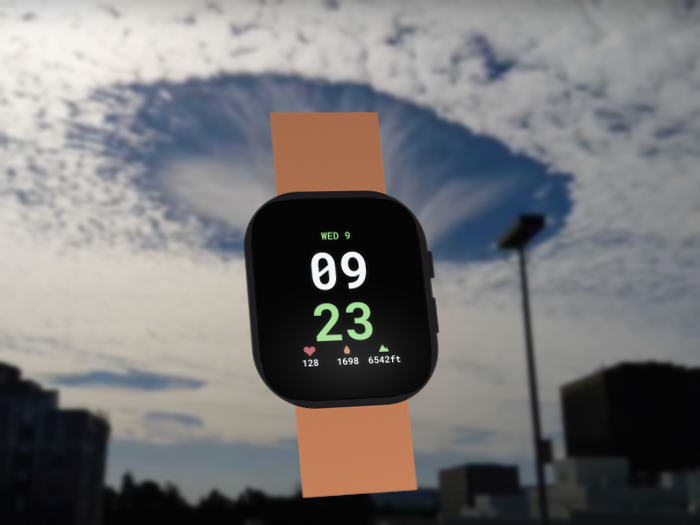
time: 9:23
